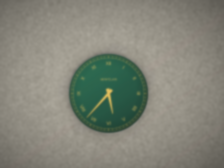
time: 5:37
